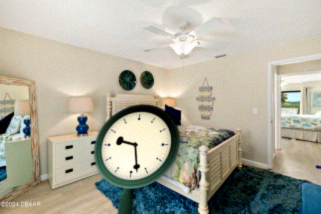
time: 9:28
